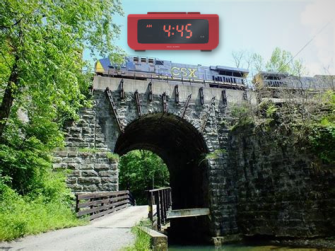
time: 4:45
